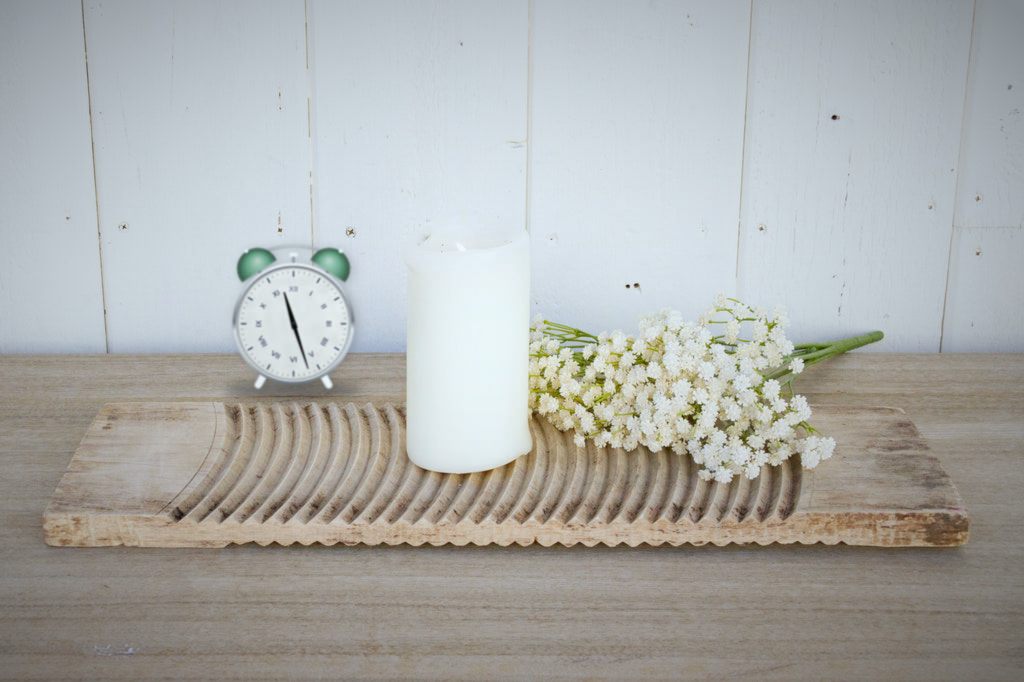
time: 11:27
